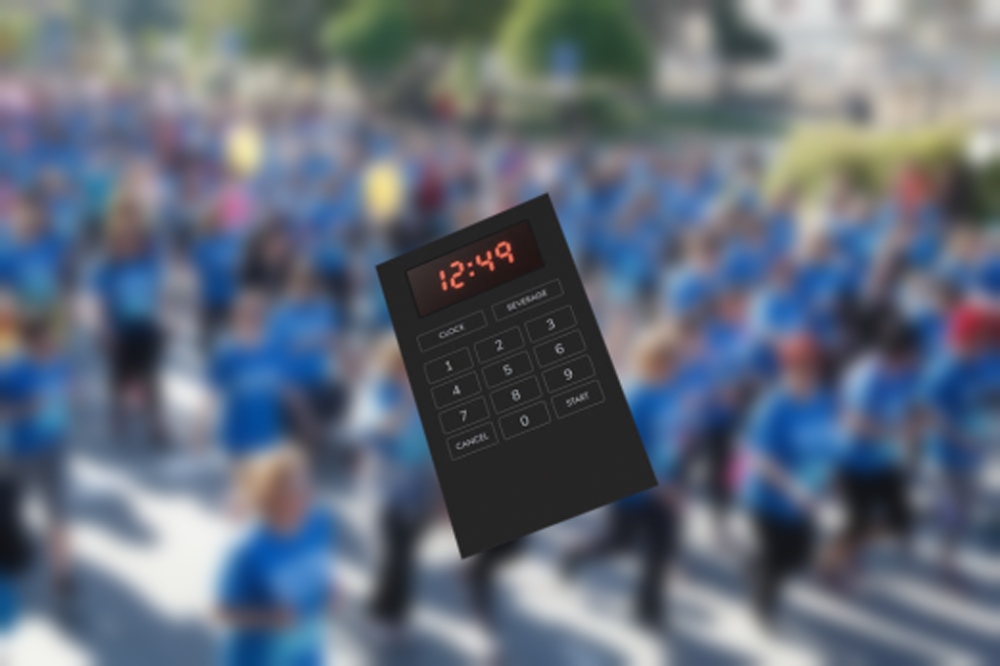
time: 12:49
